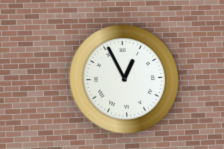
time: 12:56
